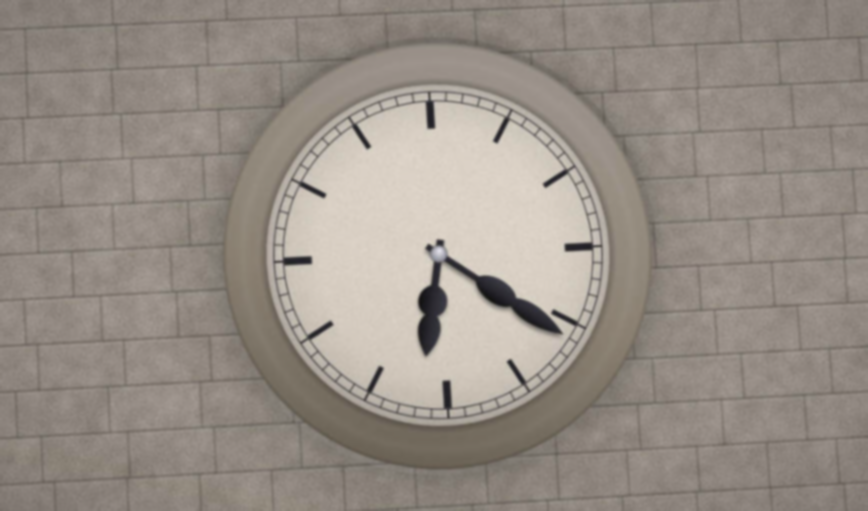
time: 6:21
